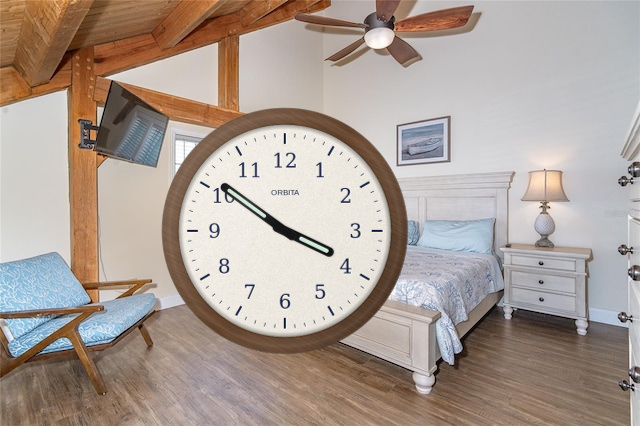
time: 3:51
